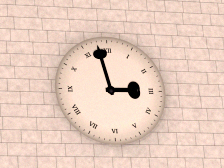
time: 2:58
